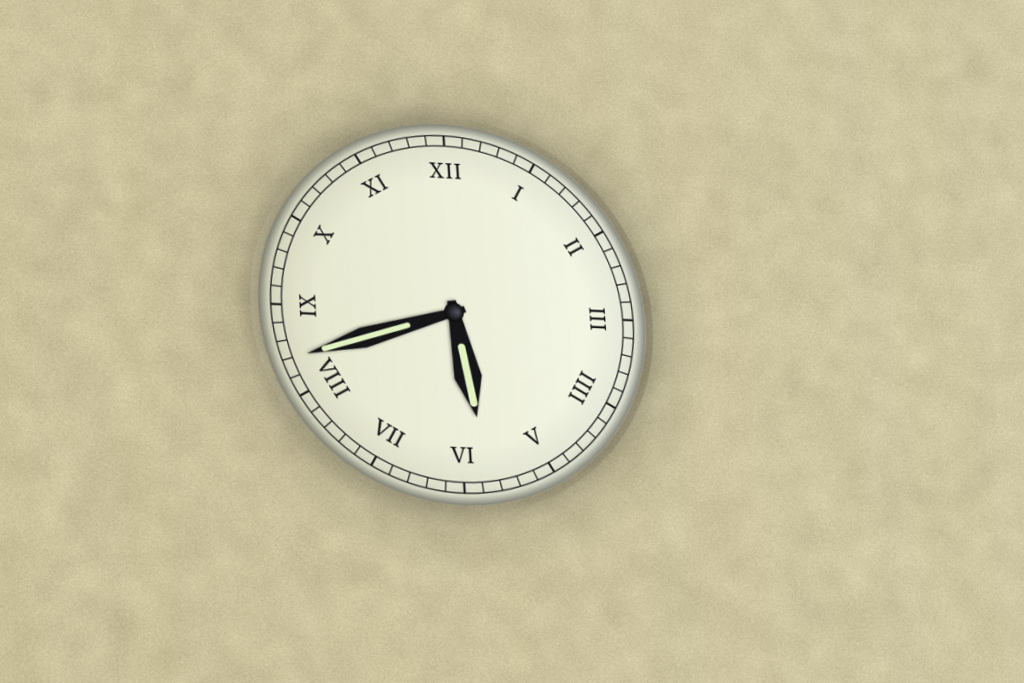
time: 5:42
